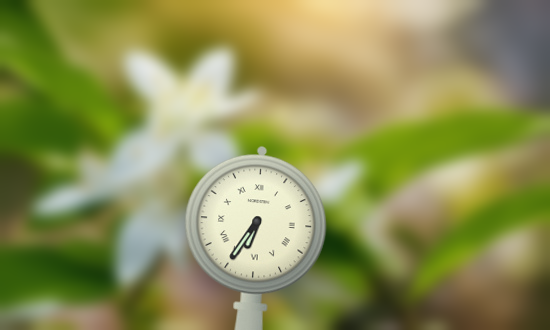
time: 6:35
